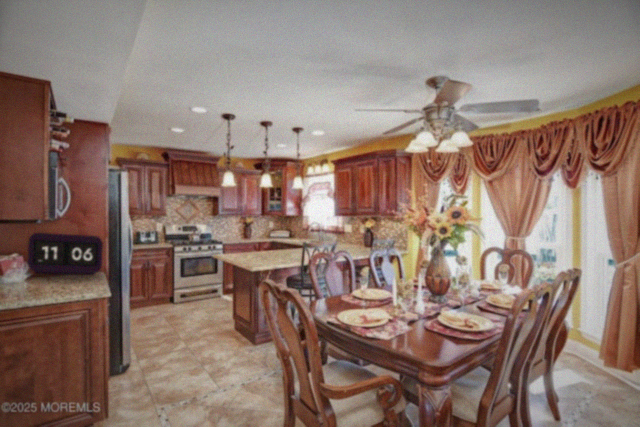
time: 11:06
